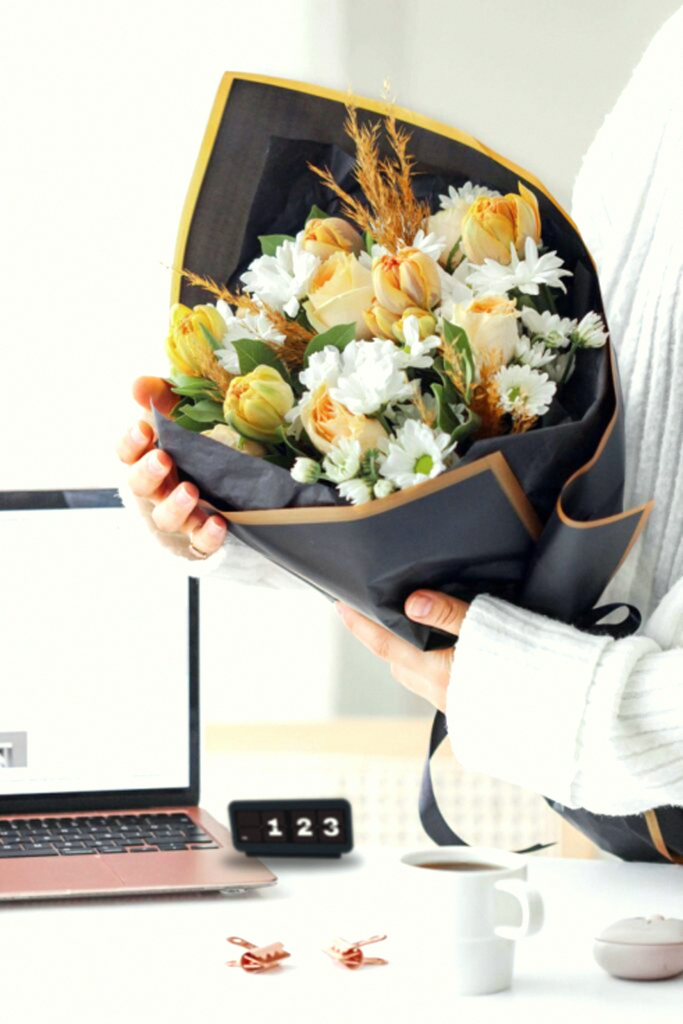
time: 1:23
